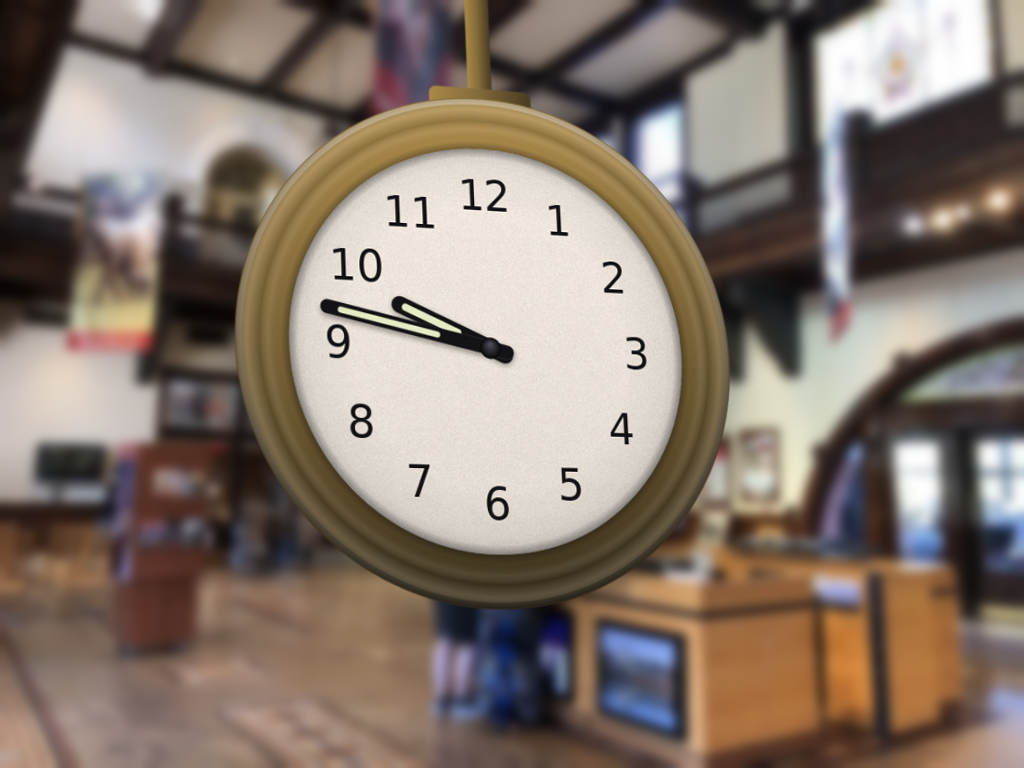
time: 9:47
